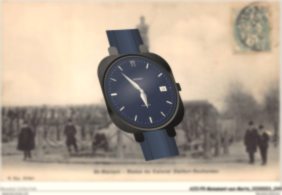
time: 5:54
